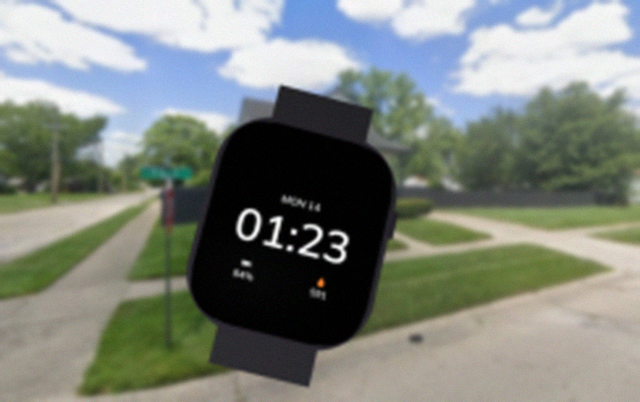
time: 1:23
